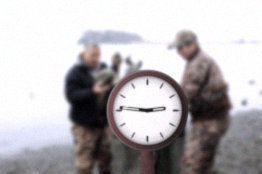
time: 2:46
